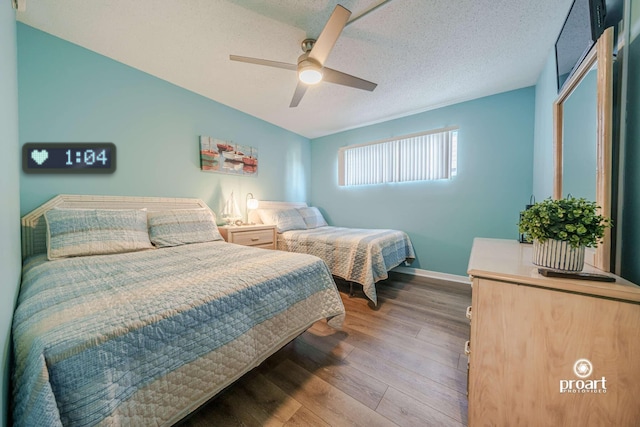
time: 1:04
